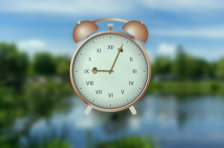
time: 9:04
